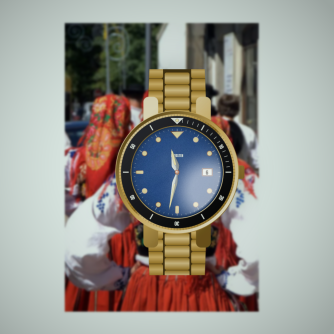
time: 11:32
